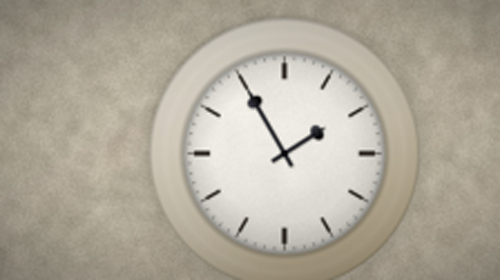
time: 1:55
